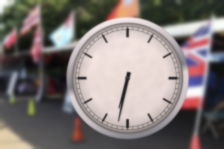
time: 6:32
